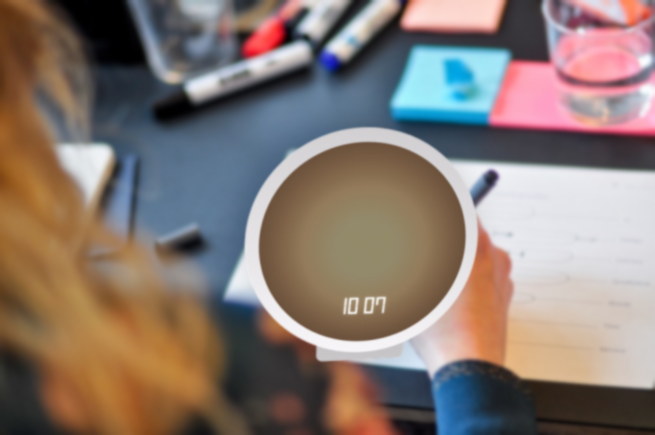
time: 10:07
